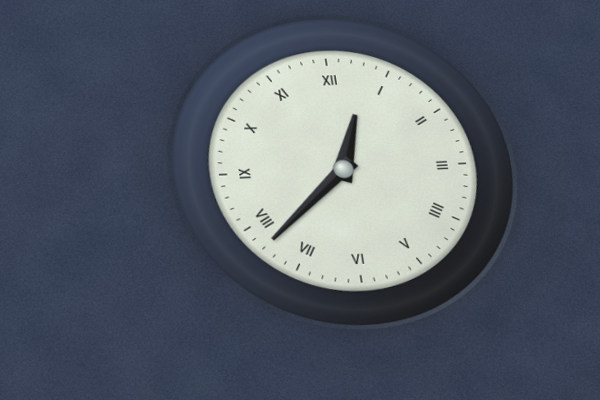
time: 12:38
